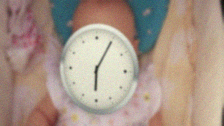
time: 6:05
